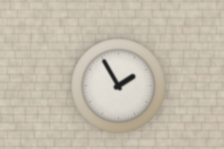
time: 1:55
